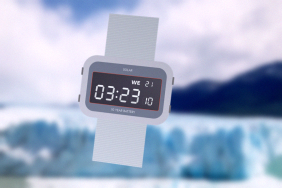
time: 3:23:10
